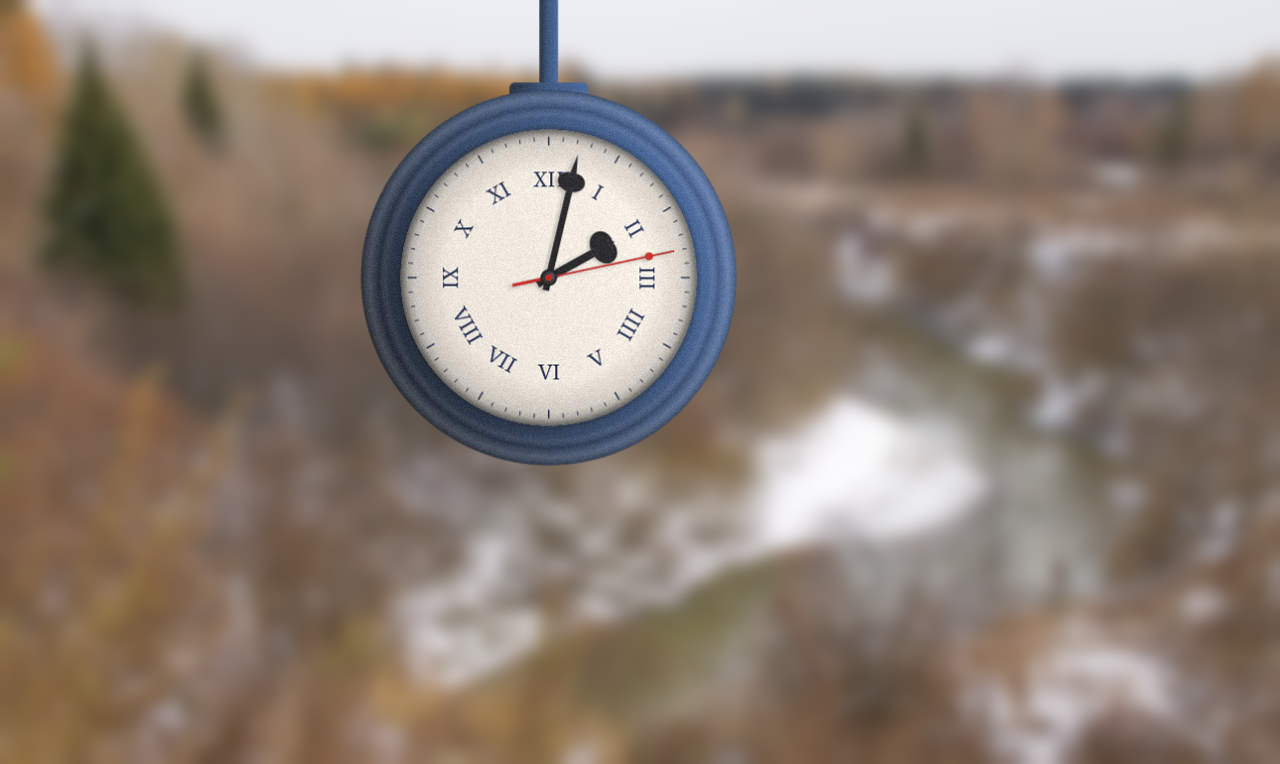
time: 2:02:13
